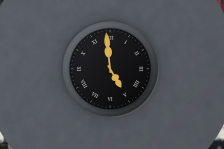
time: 4:59
